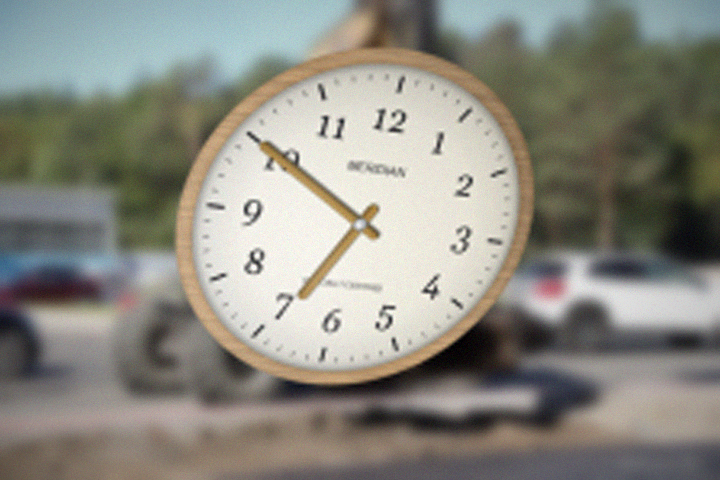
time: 6:50
